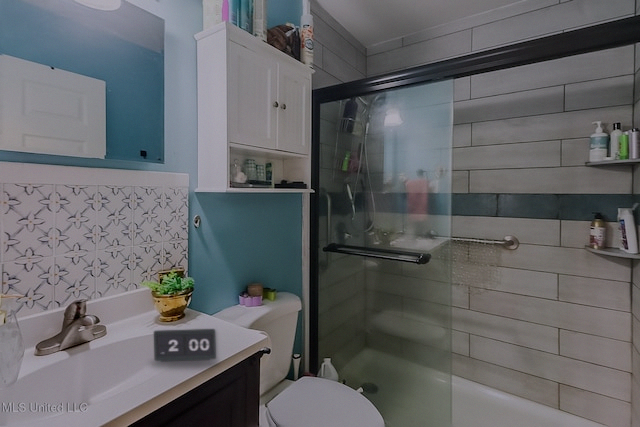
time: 2:00
